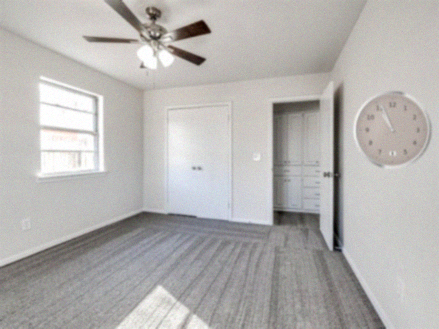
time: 10:56
